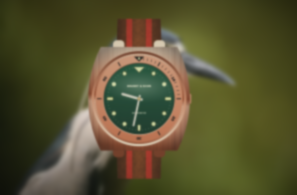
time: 9:32
